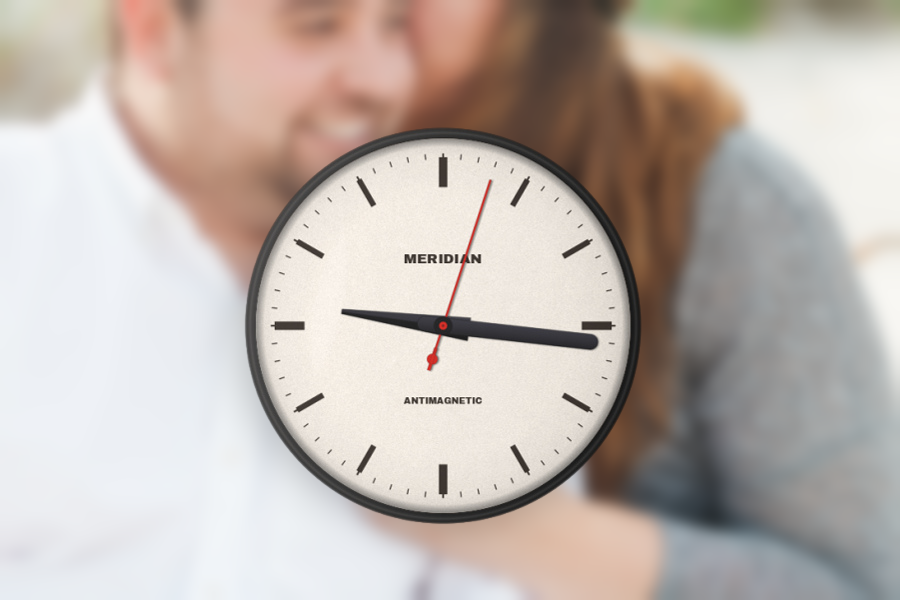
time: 9:16:03
